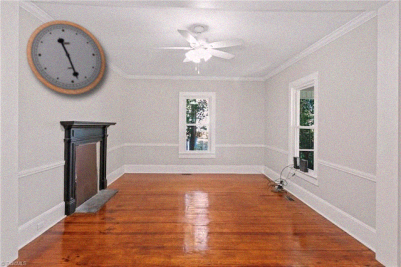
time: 11:28
